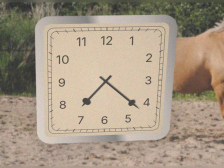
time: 7:22
